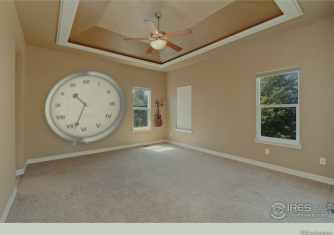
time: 10:33
